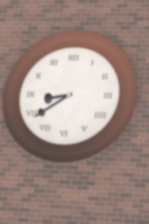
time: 8:39
